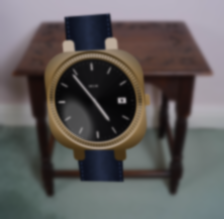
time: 4:54
